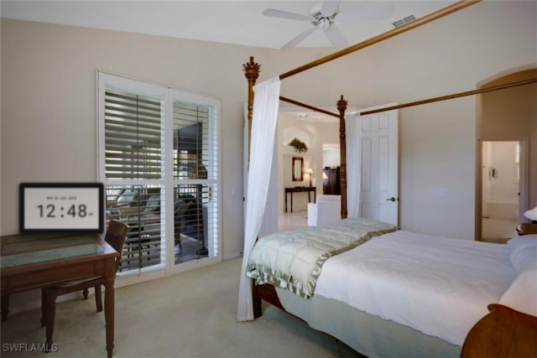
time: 12:48
